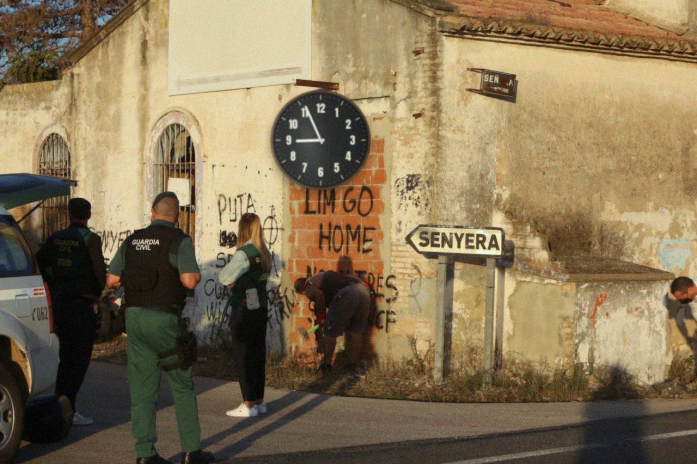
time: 8:56
